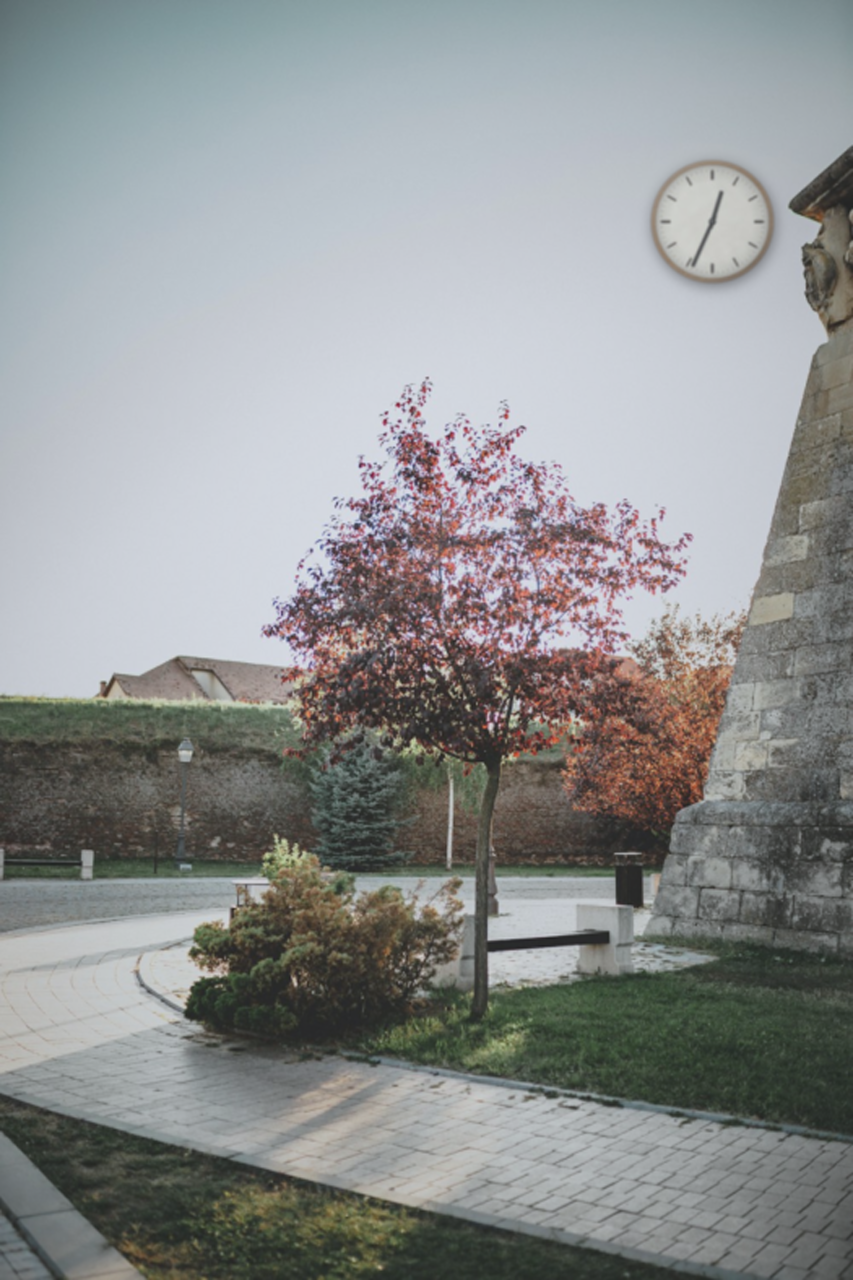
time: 12:34
